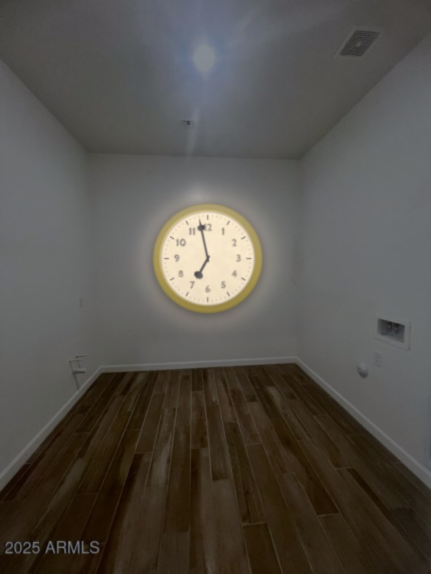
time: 6:58
